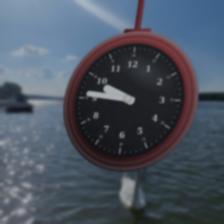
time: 9:46
